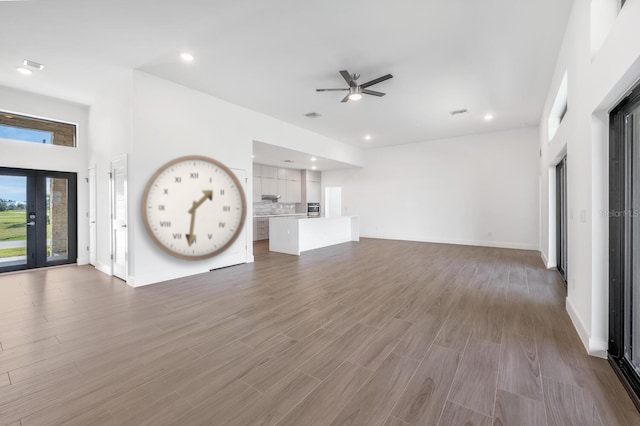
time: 1:31
